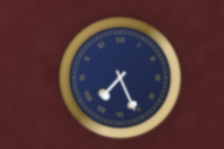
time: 7:26
